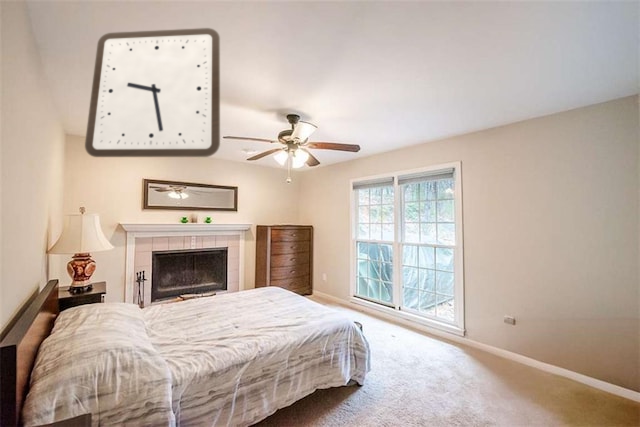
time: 9:28
